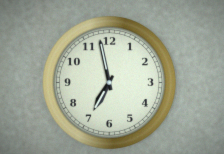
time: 6:58
